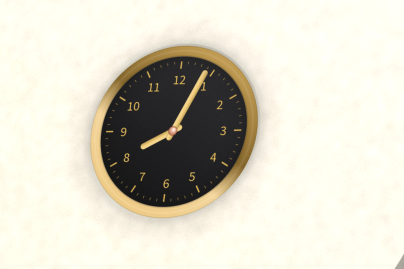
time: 8:04
